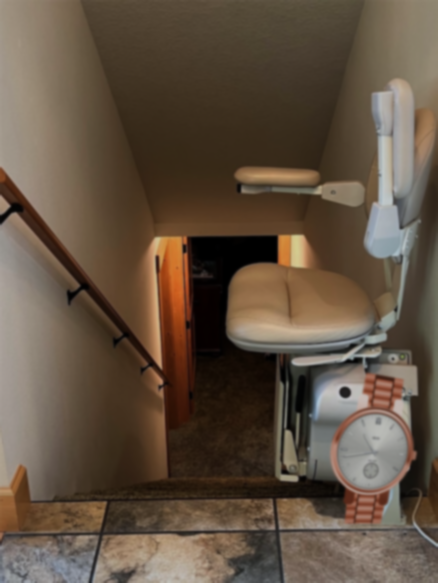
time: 10:43
